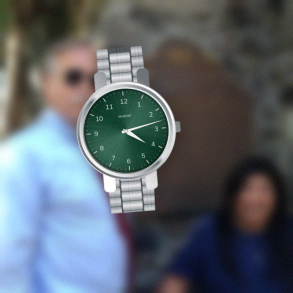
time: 4:13
